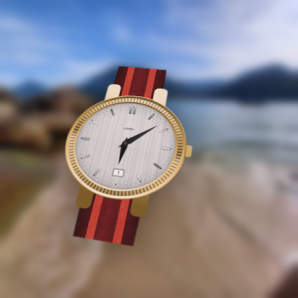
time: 6:08
